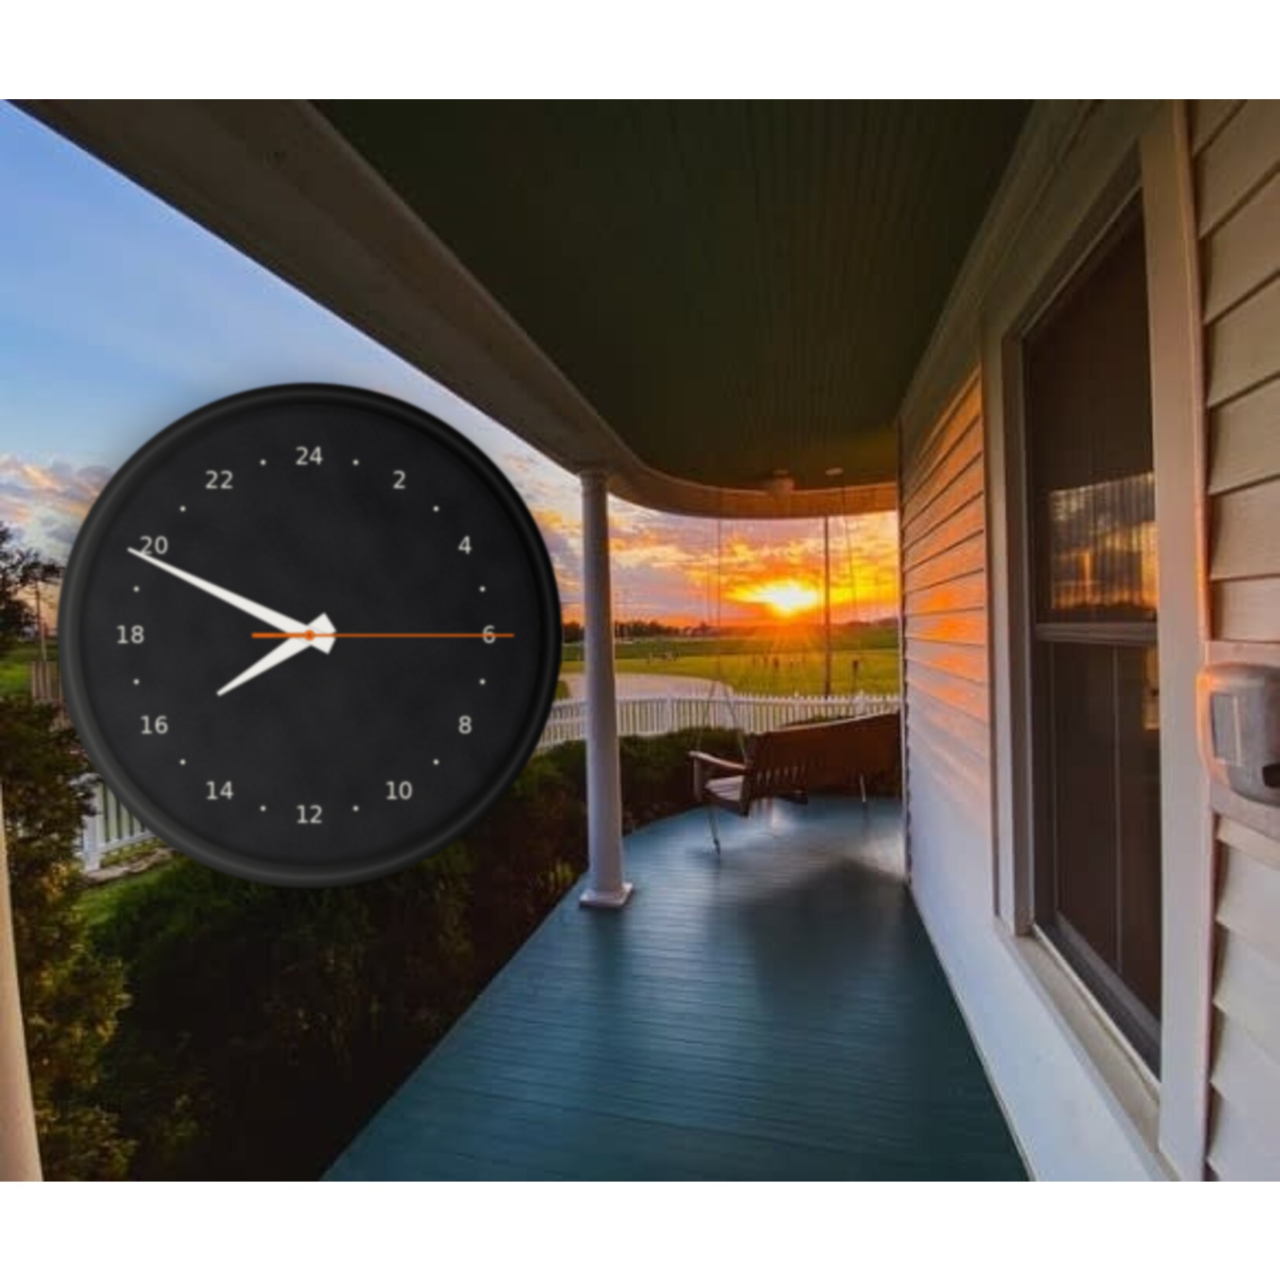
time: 15:49:15
